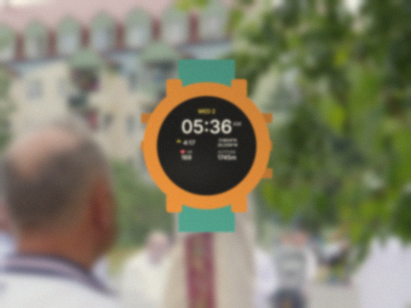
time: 5:36
